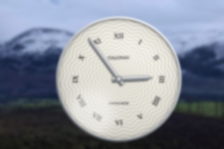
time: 2:54
